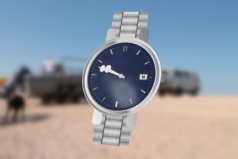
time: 9:48
